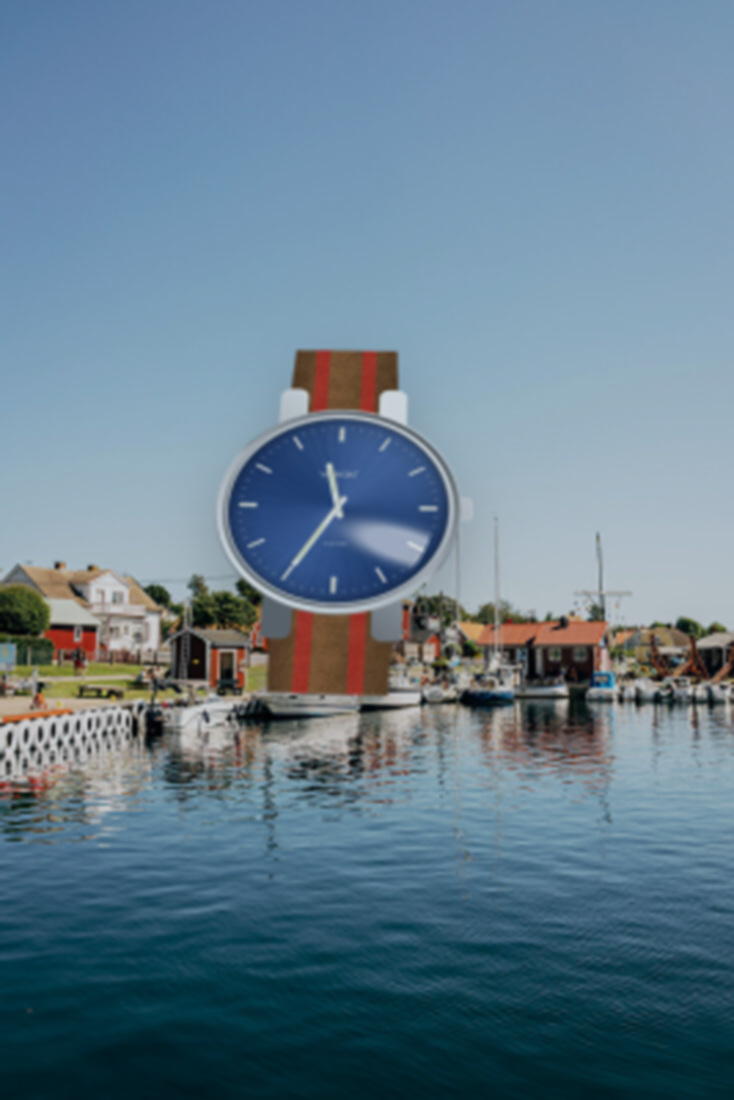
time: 11:35
